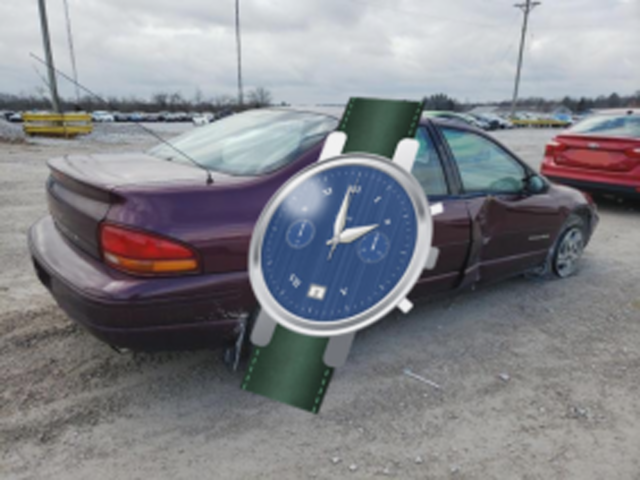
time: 1:59
